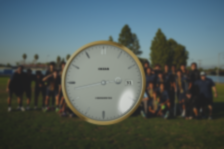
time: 2:43
